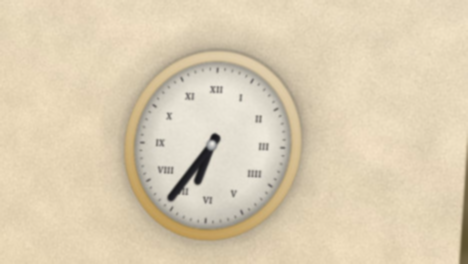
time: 6:36
